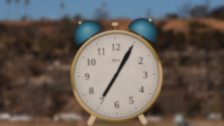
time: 7:05
